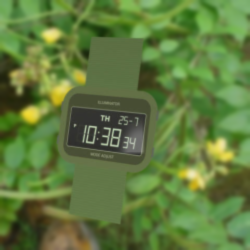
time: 10:38:34
